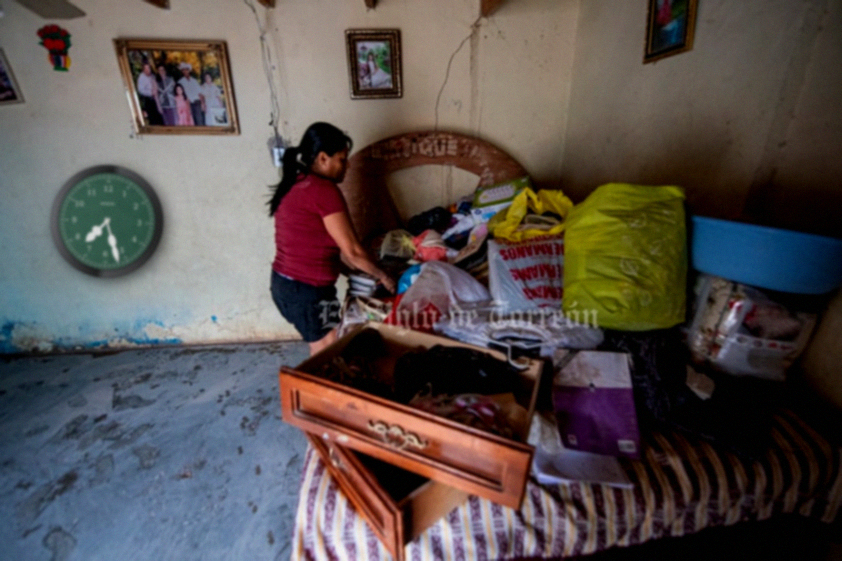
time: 7:27
